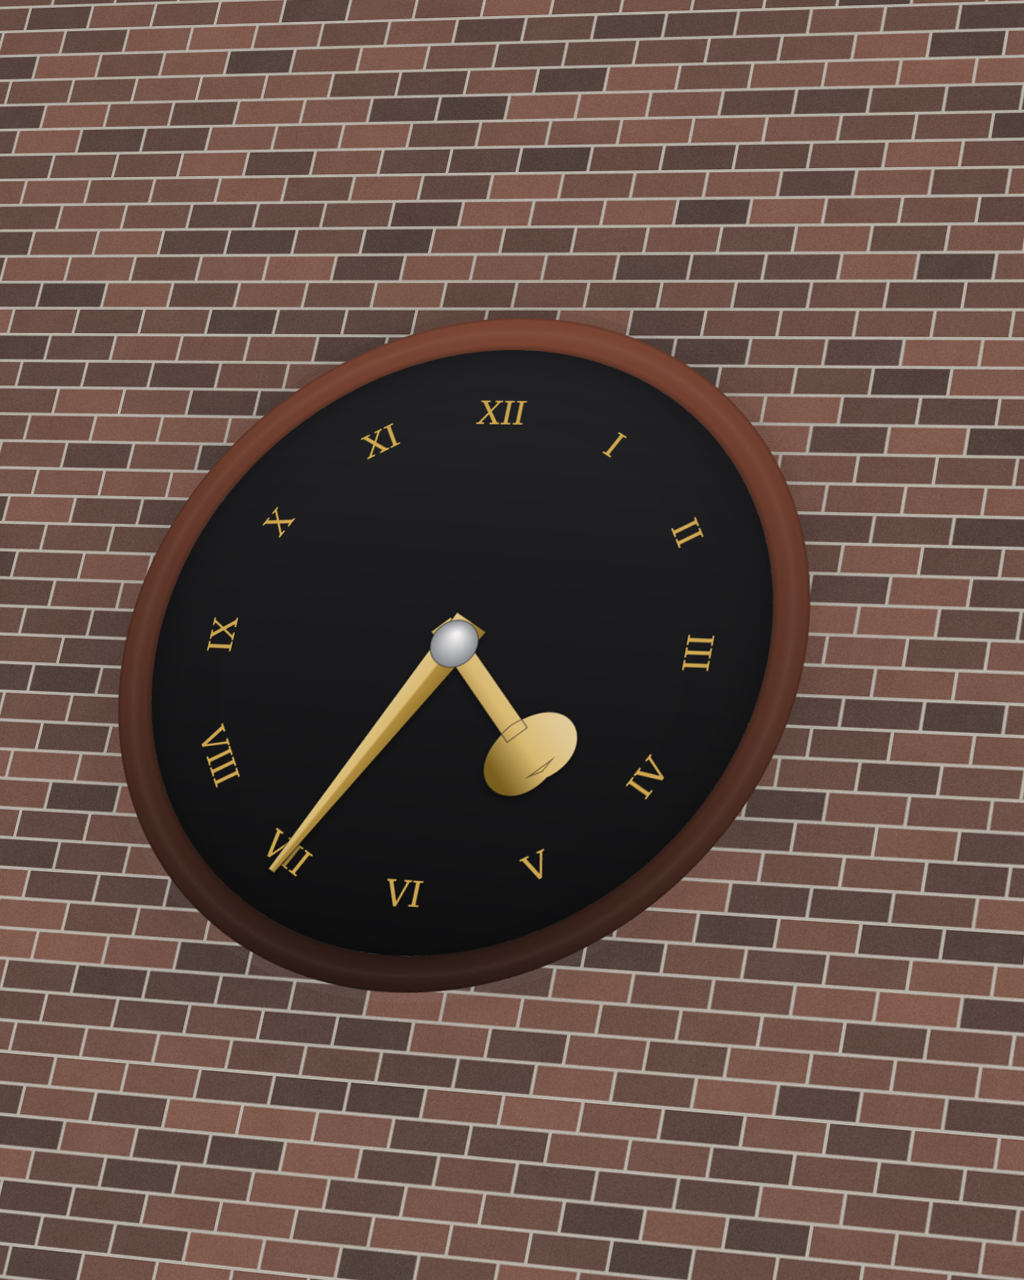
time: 4:35
